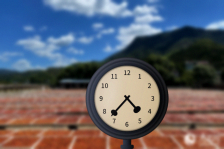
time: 4:37
